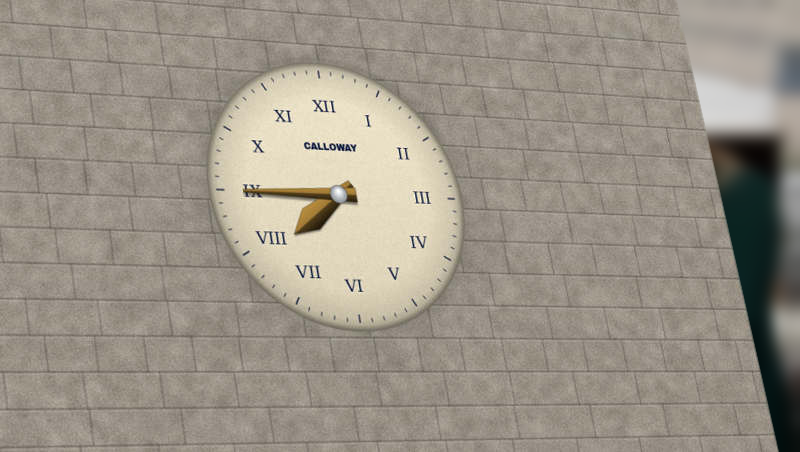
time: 7:45
